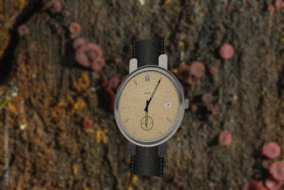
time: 6:05
